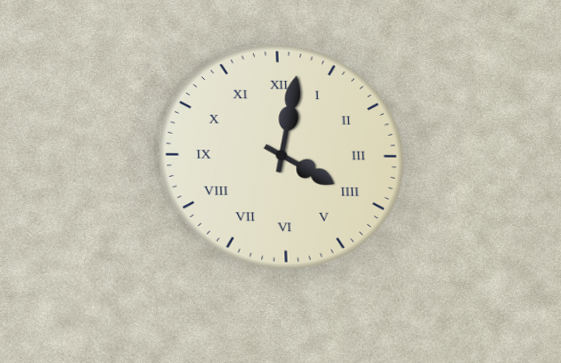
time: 4:02
